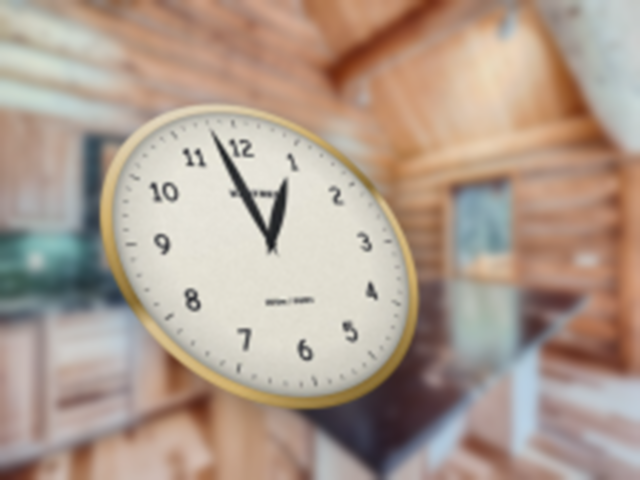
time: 12:58
